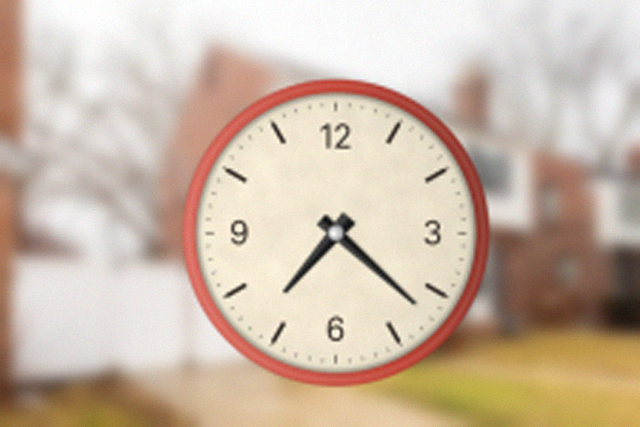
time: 7:22
